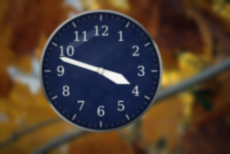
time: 3:48
